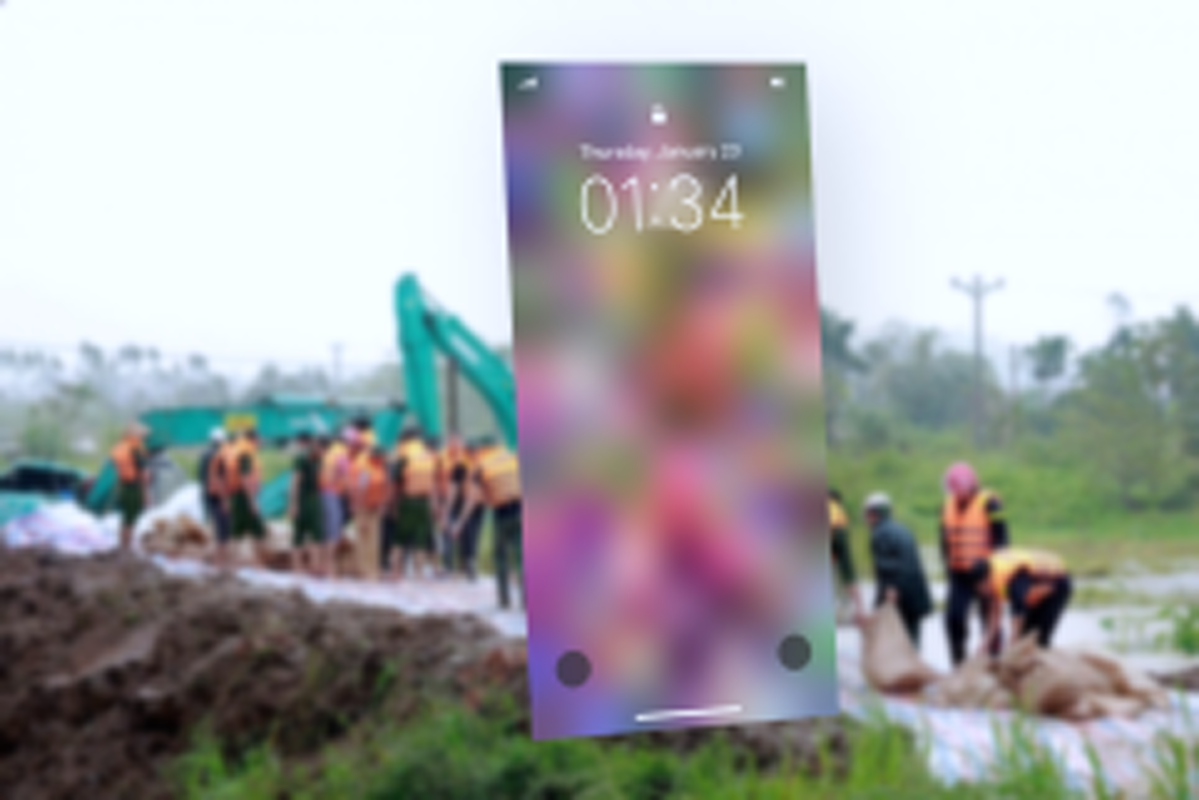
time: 1:34
